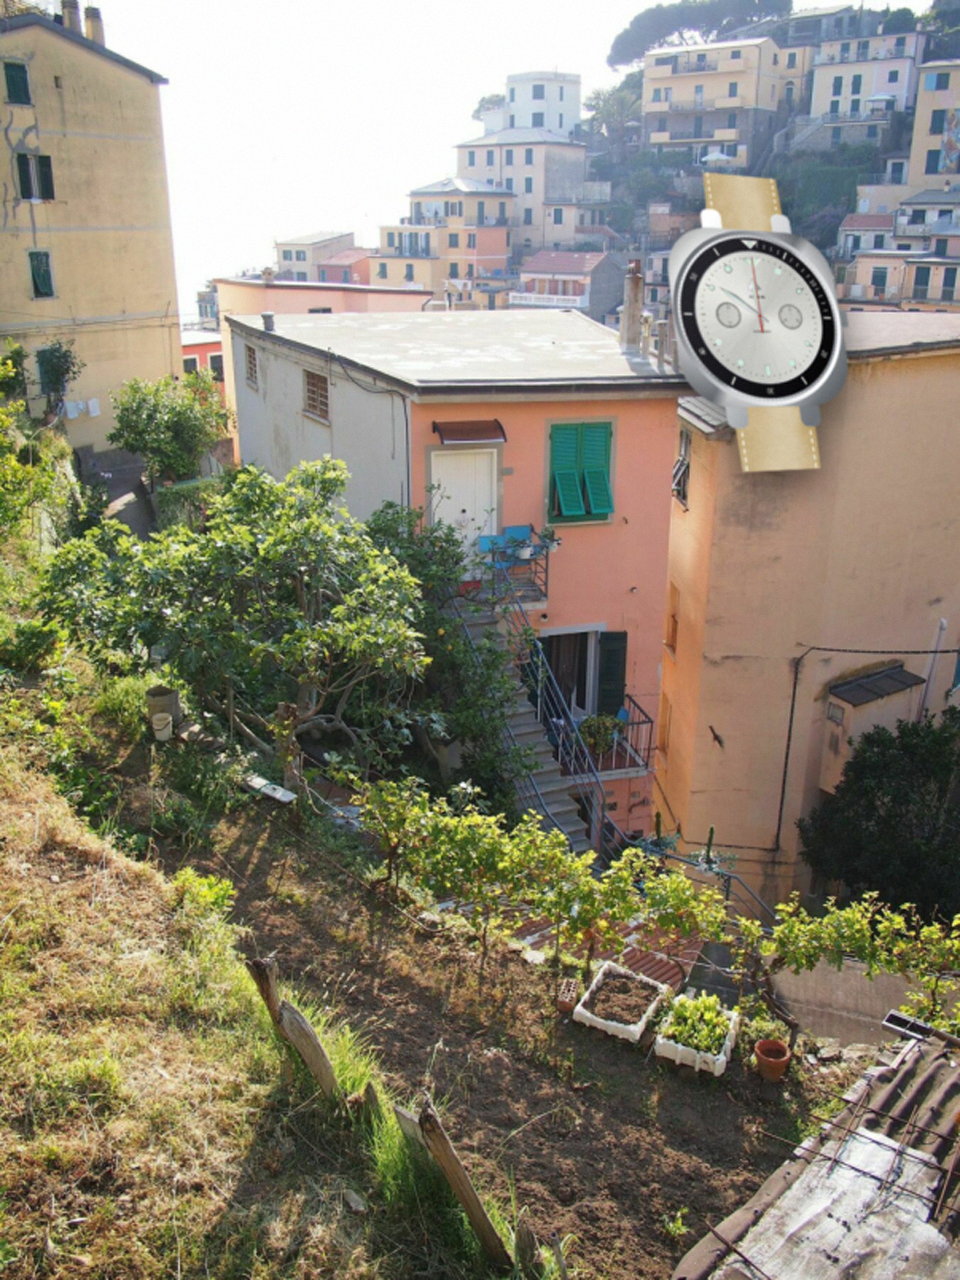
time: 11:51
